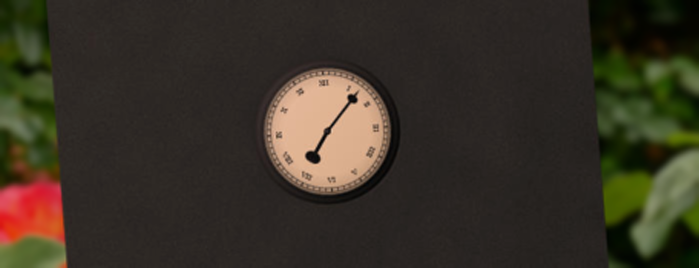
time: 7:07
